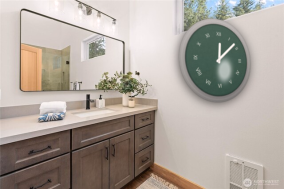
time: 12:08
